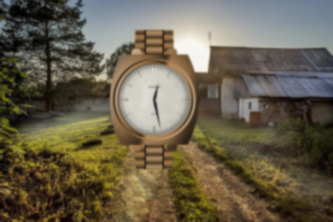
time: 12:28
